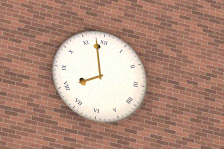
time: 7:58
